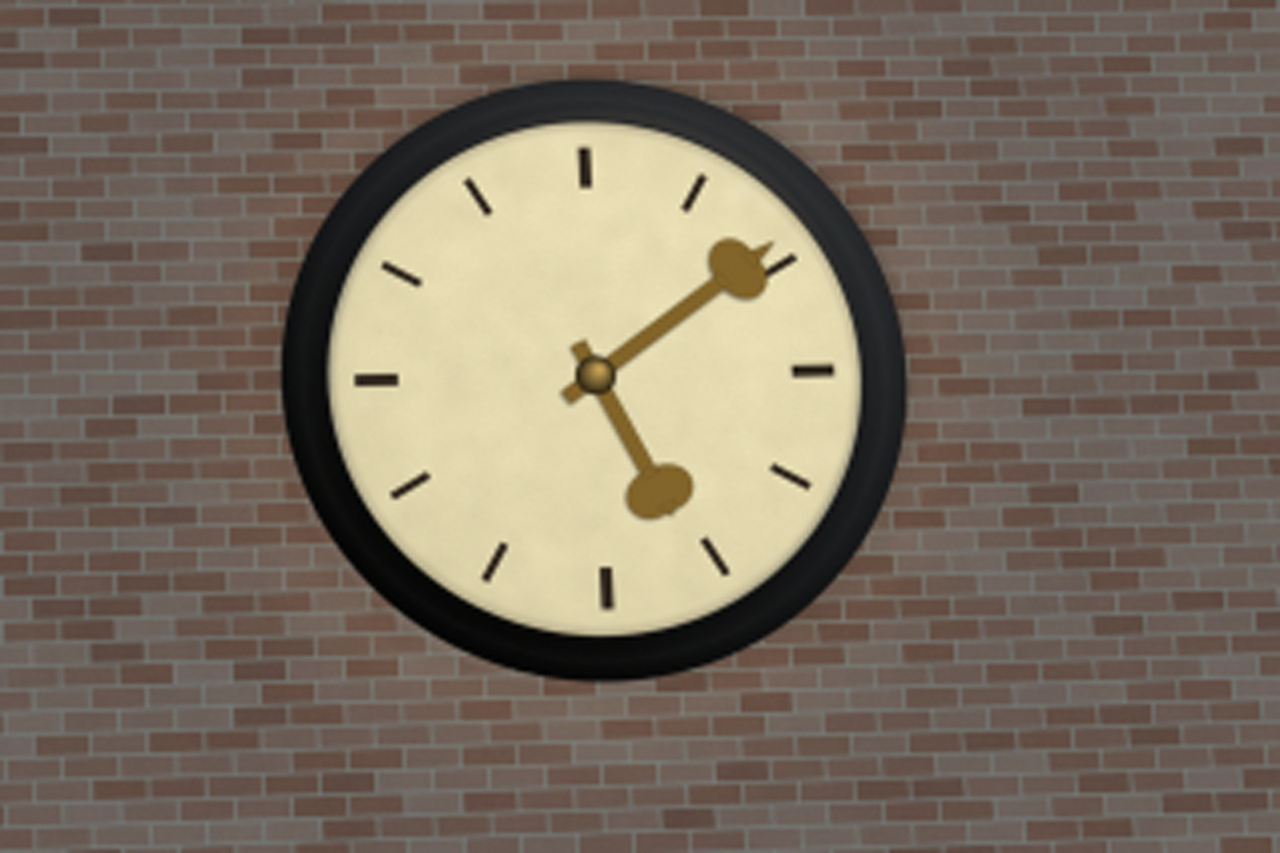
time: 5:09
